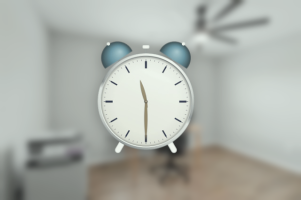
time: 11:30
